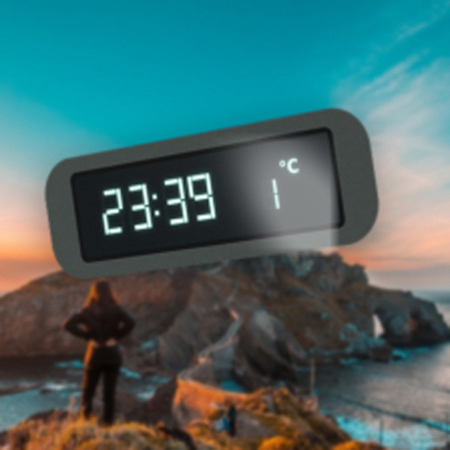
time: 23:39
